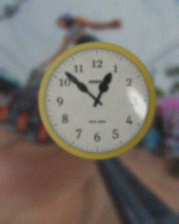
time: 12:52
